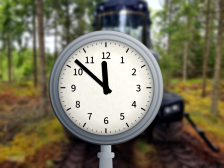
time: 11:52
